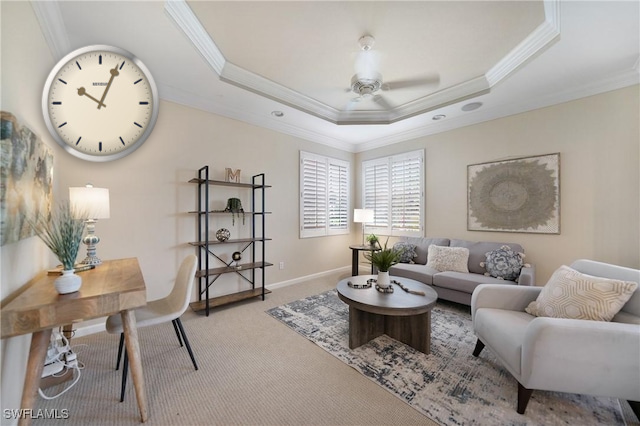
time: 10:04
